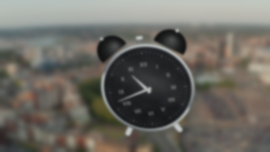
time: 10:42
